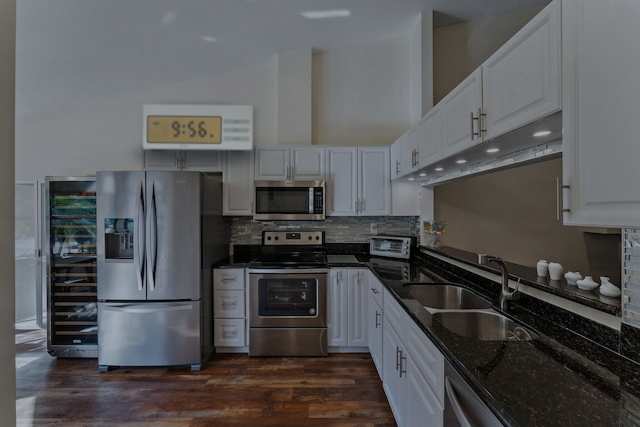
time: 9:56
